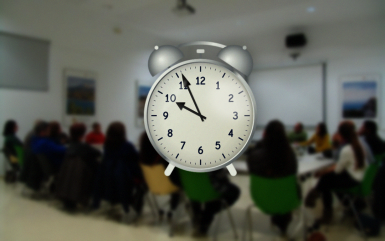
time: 9:56
